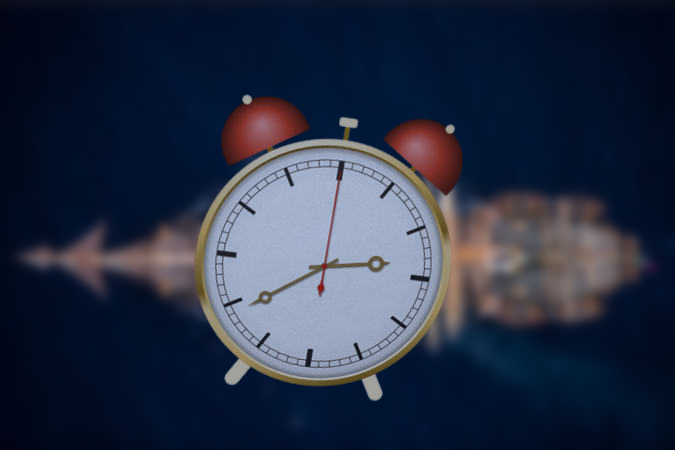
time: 2:39:00
